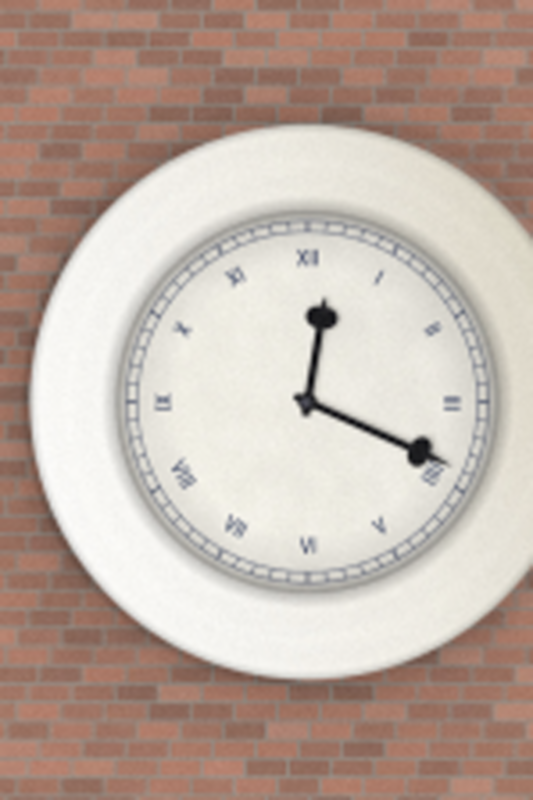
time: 12:19
